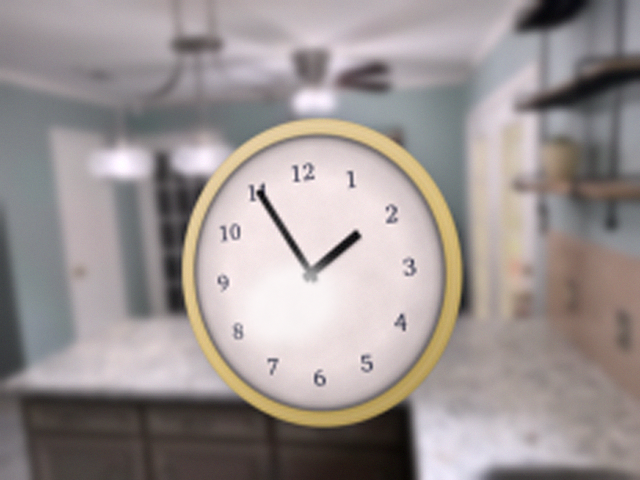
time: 1:55
